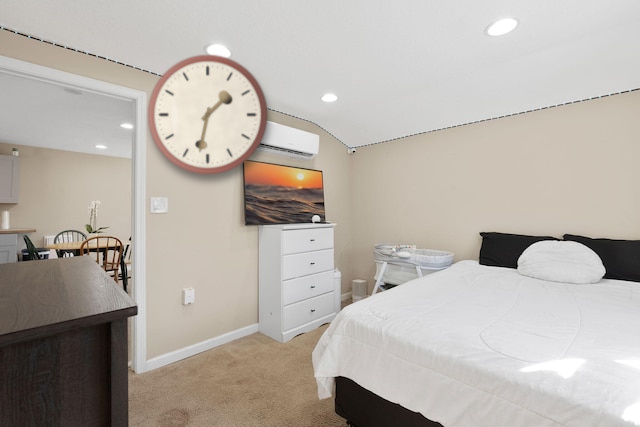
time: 1:32
